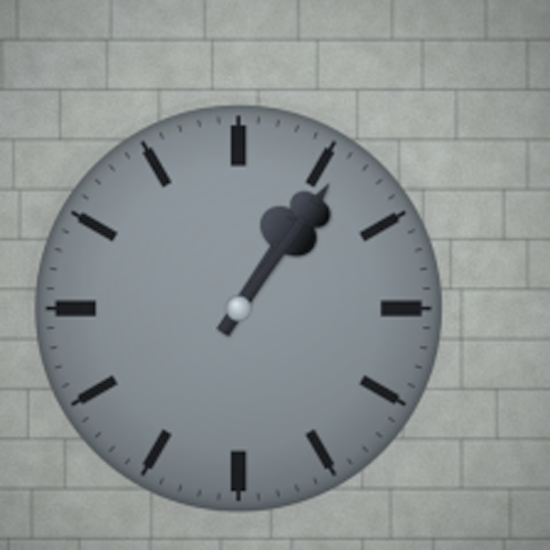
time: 1:06
